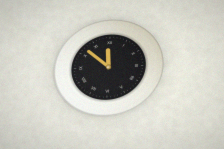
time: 11:52
